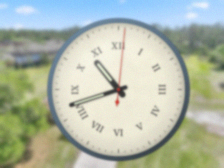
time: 10:42:01
